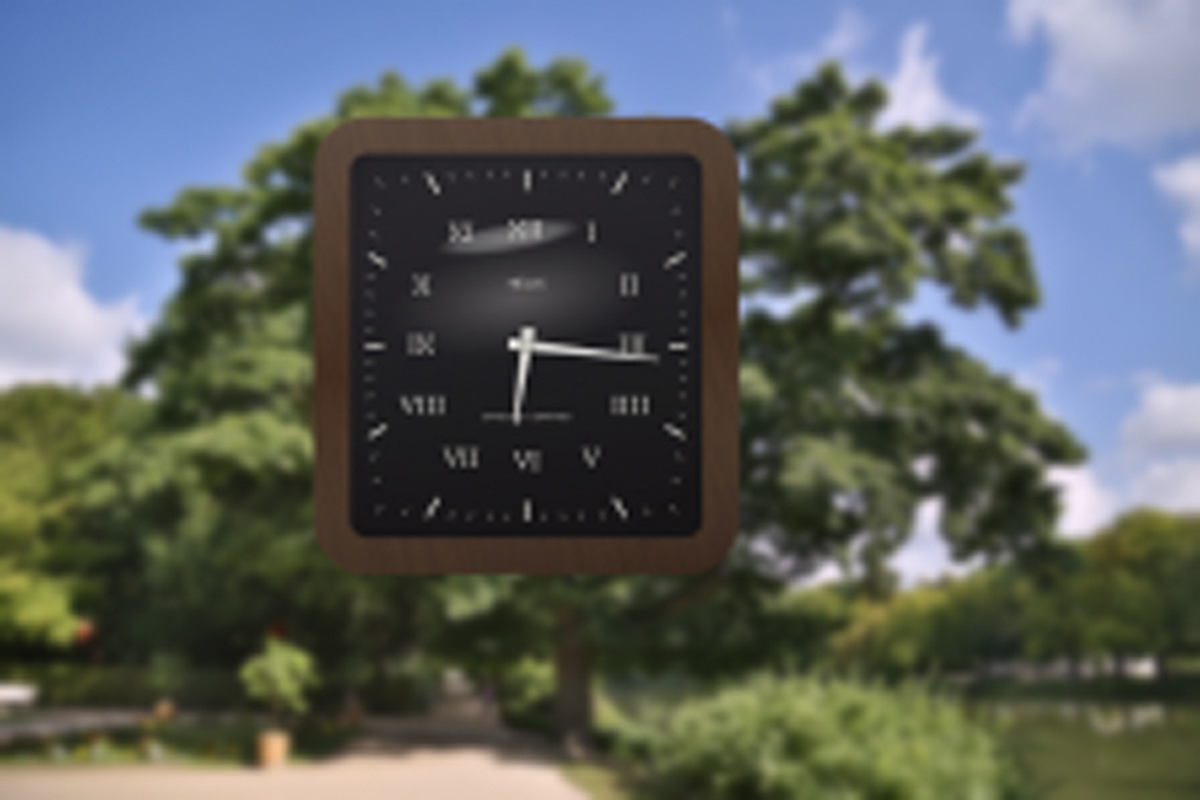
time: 6:16
